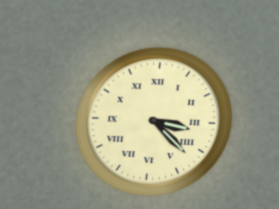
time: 3:22
